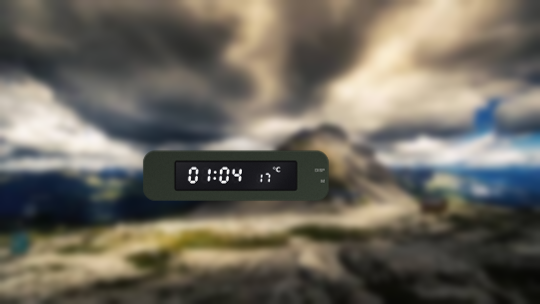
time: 1:04
